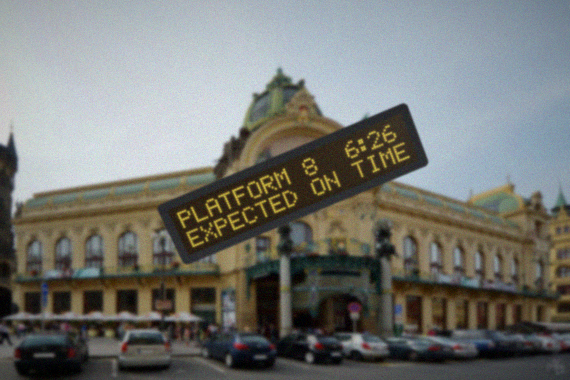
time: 6:26
